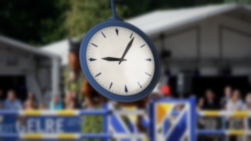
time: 9:06
